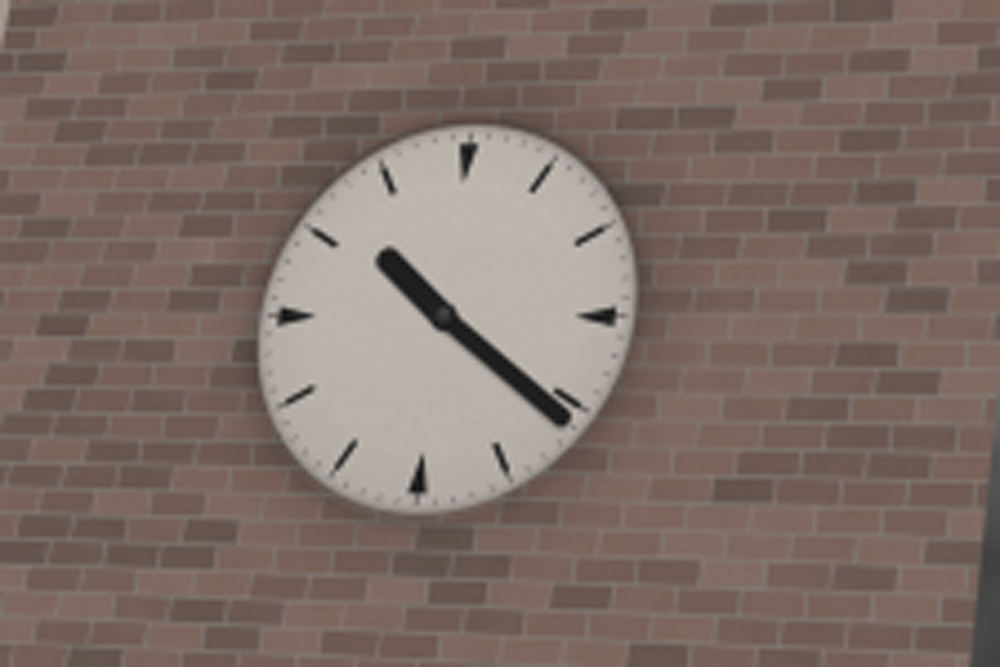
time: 10:21
